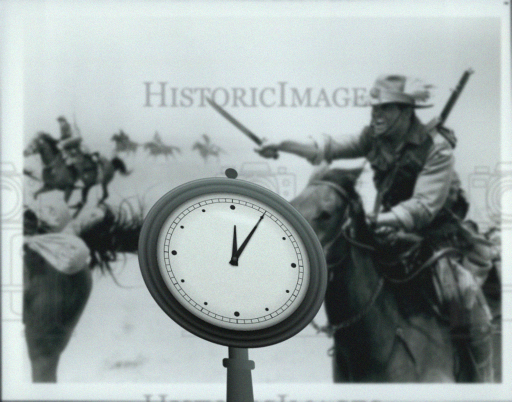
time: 12:05
